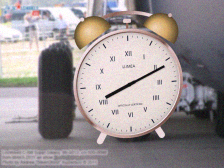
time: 8:11
